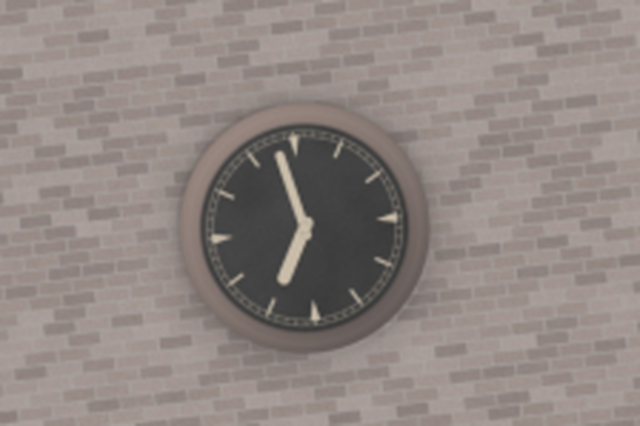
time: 6:58
